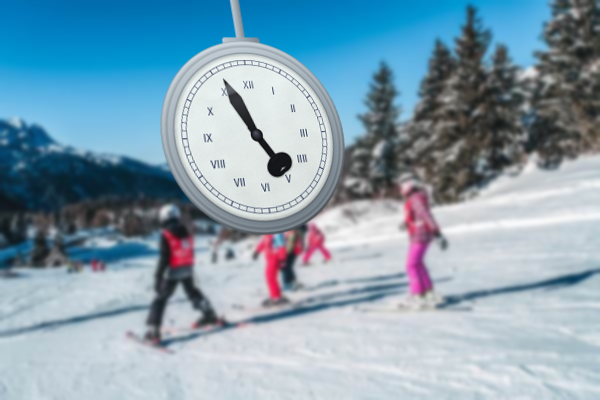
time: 4:56
